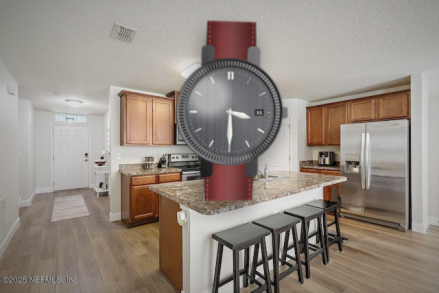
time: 3:30
